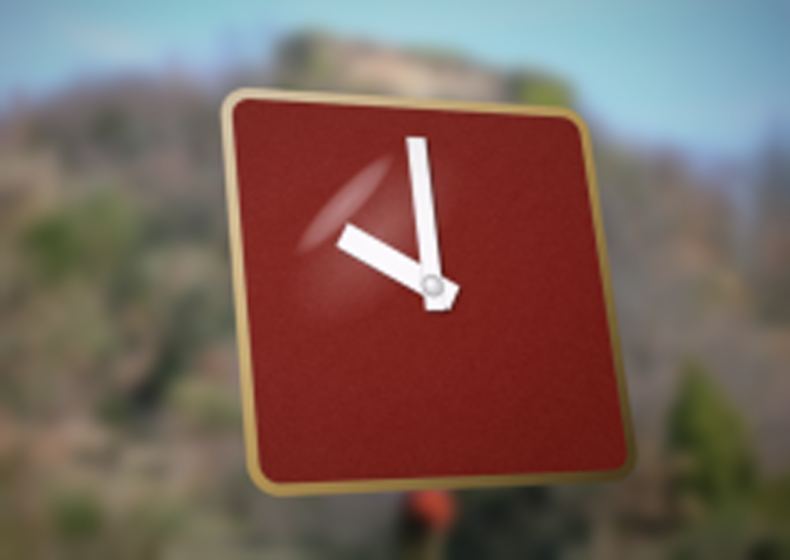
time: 10:00
